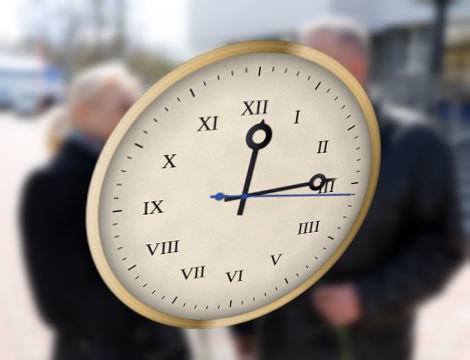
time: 12:14:16
